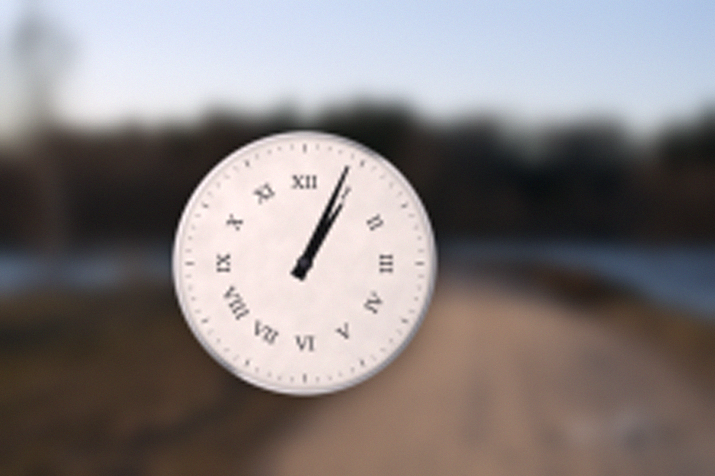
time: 1:04
